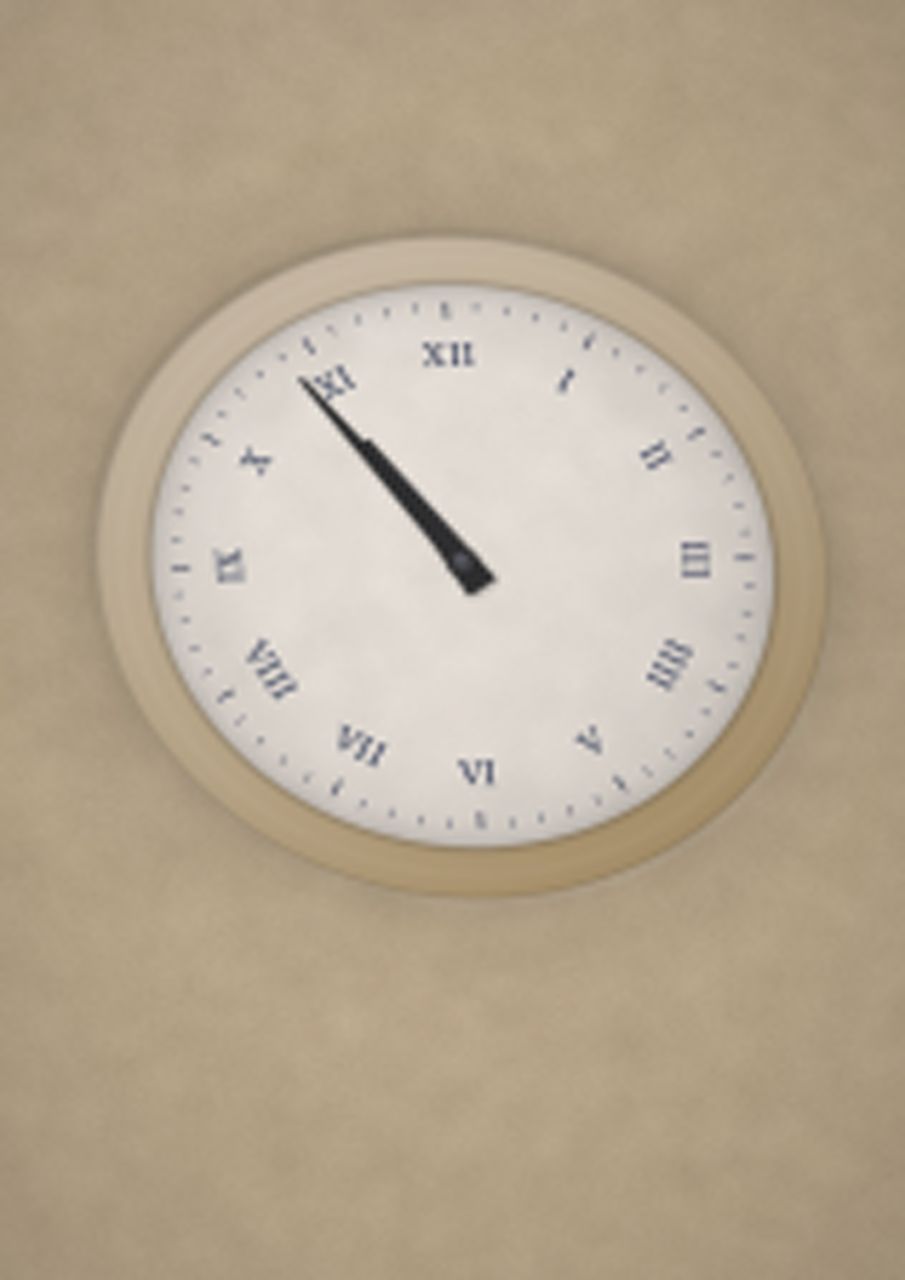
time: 10:54
